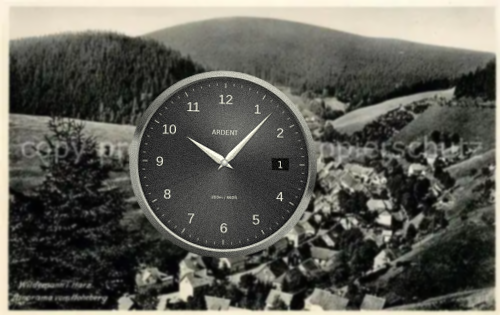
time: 10:07
